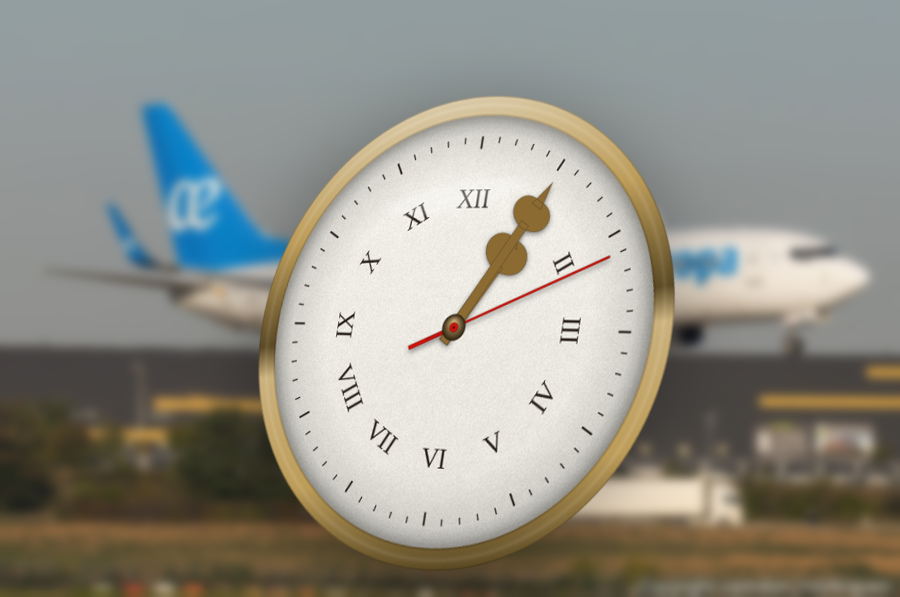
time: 1:05:11
